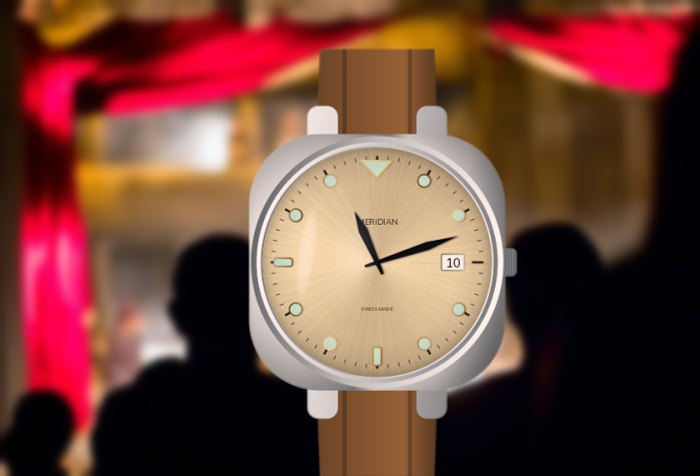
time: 11:12
